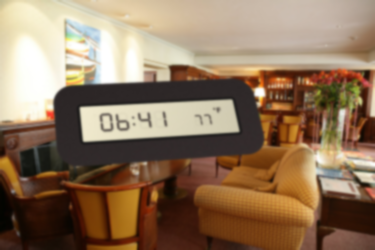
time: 6:41
